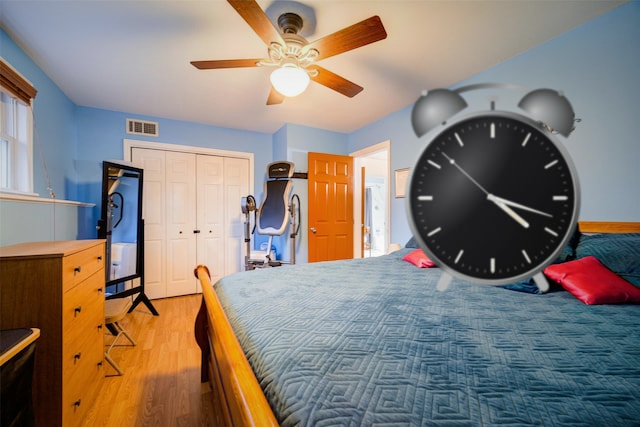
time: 4:17:52
